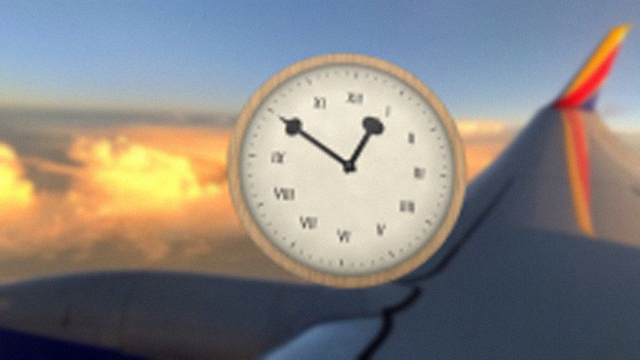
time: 12:50
